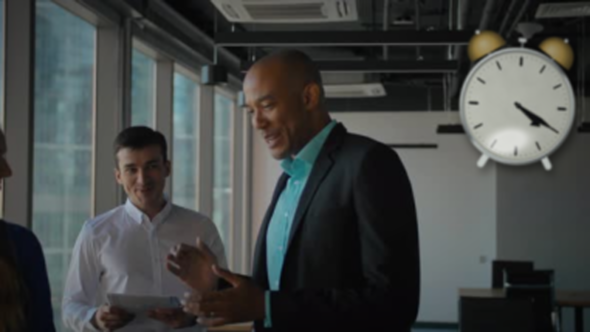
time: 4:20
